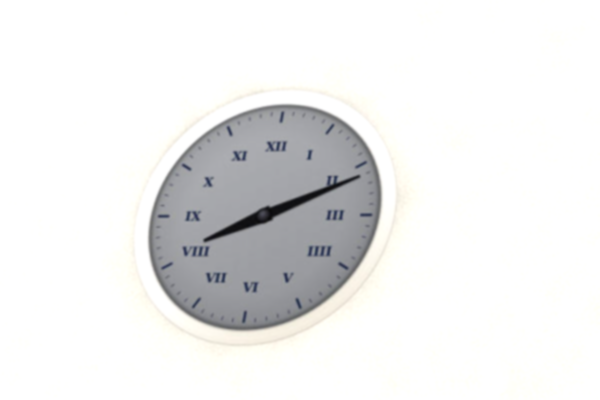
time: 8:11
